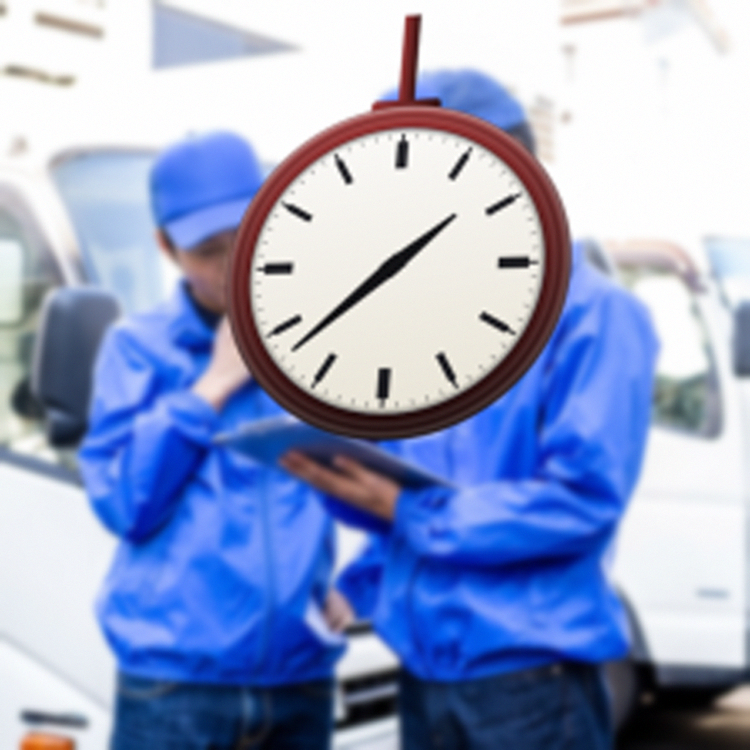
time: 1:38
